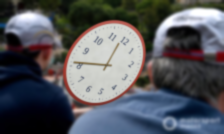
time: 11:41
